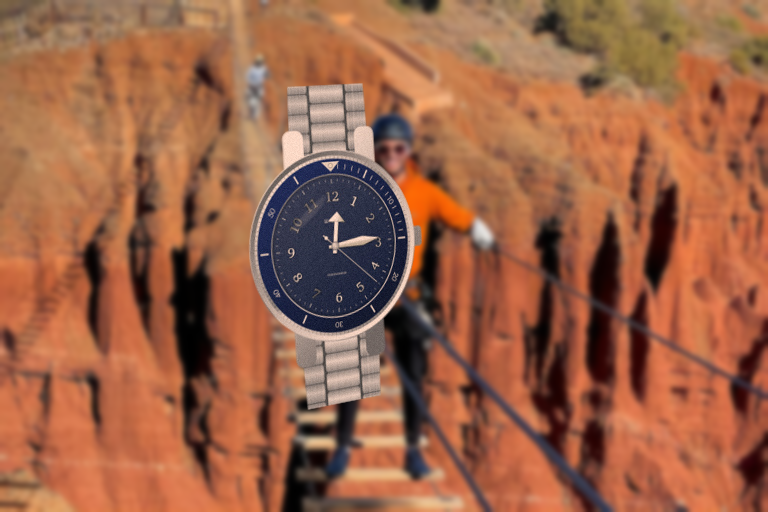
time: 12:14:22
